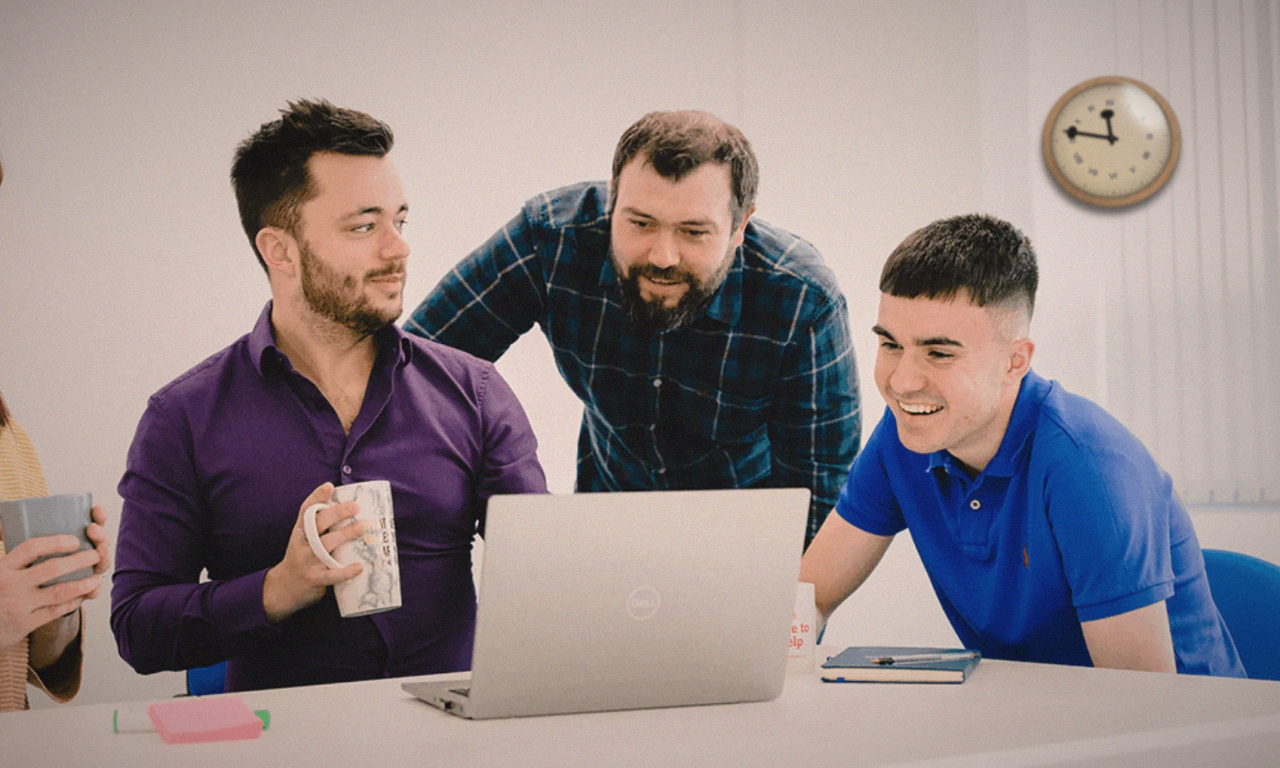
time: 11:47
